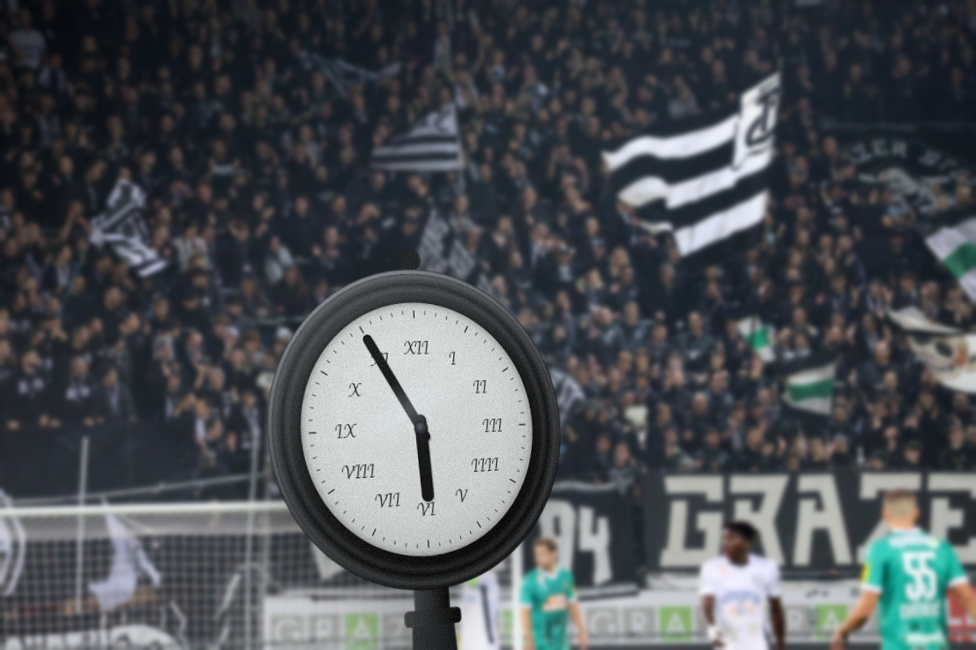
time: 5:55
